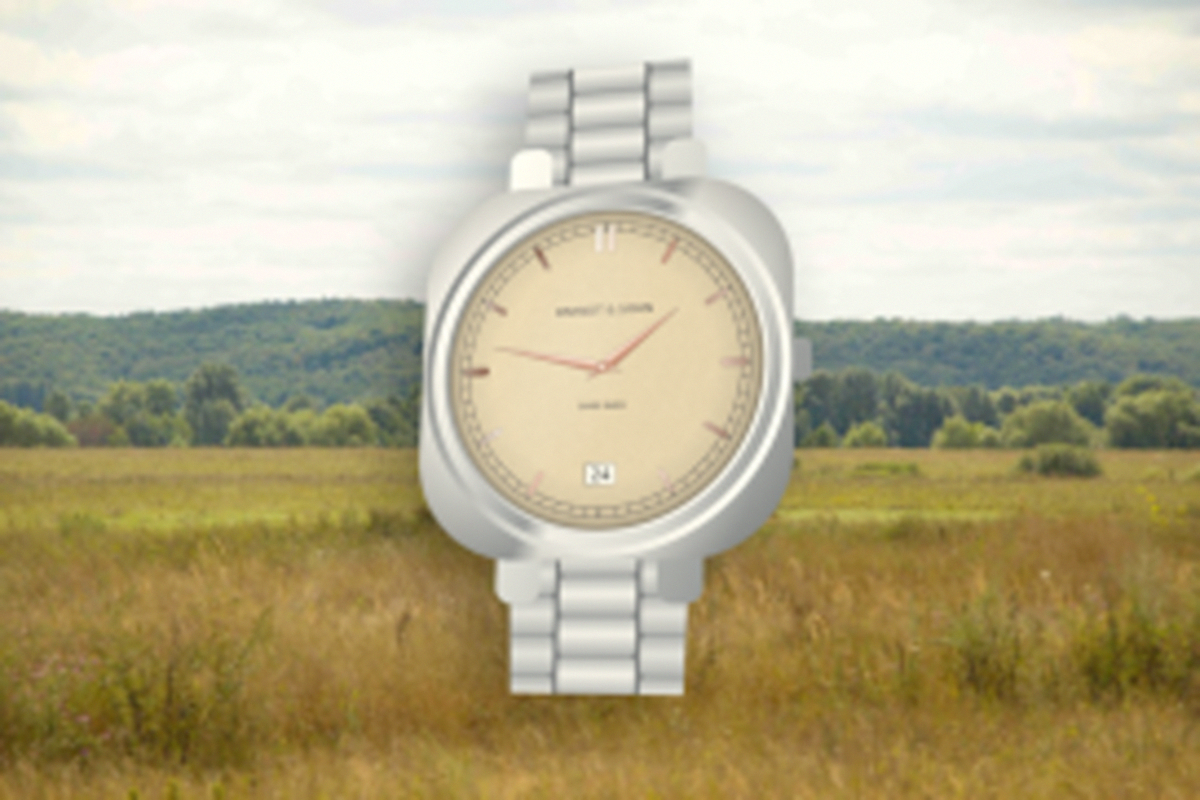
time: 1:47
